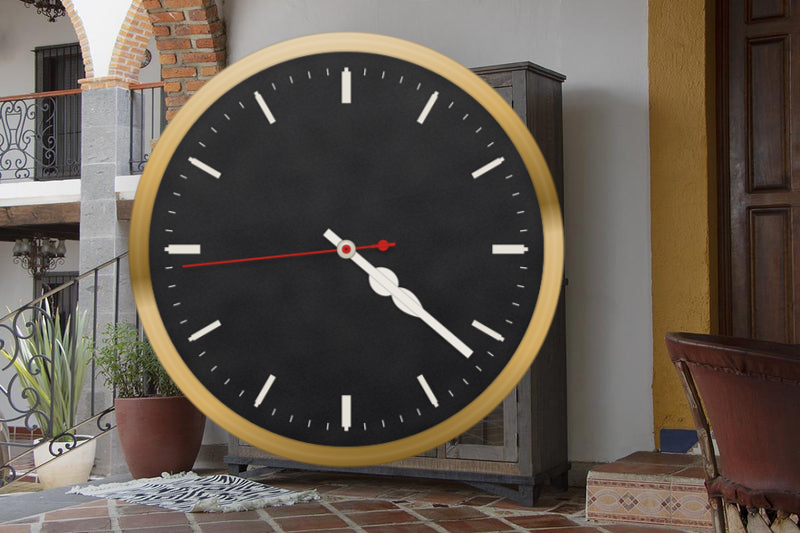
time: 4:21:44
